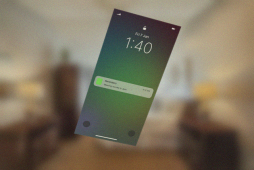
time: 1:40
